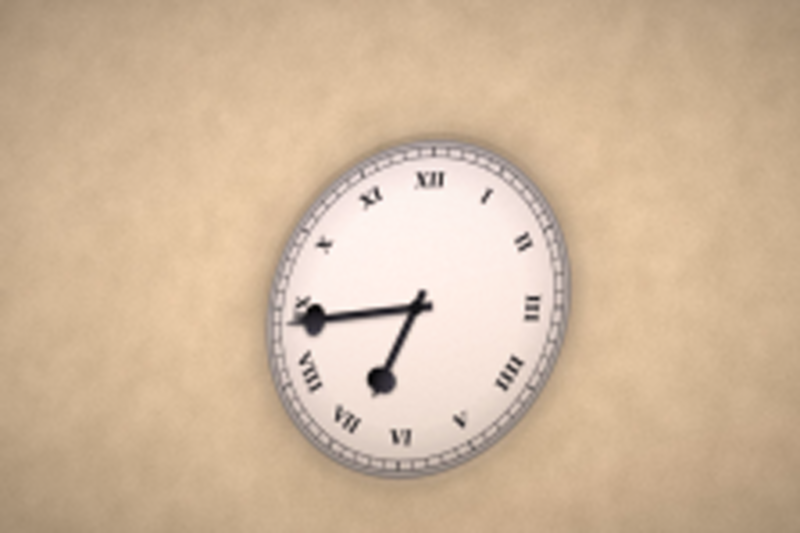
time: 6:44
